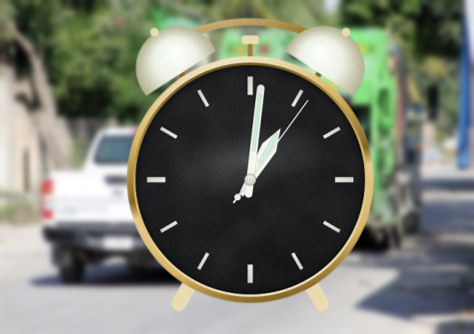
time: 1:01:06
